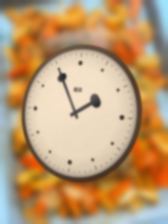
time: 1:55
